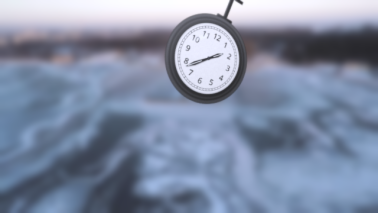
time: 1:38
